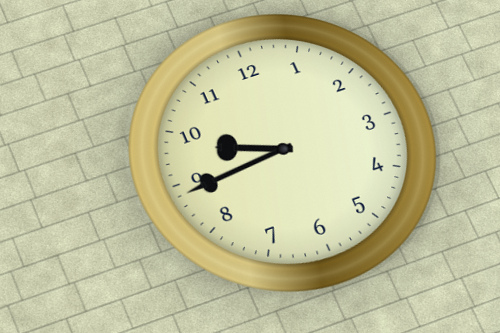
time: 9:44
